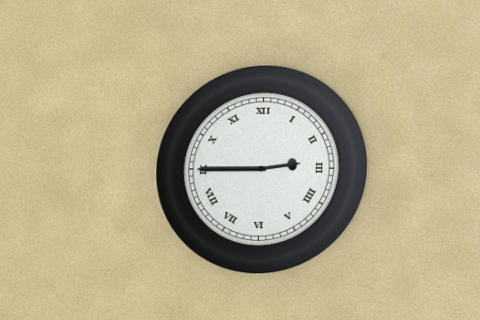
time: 2:45
